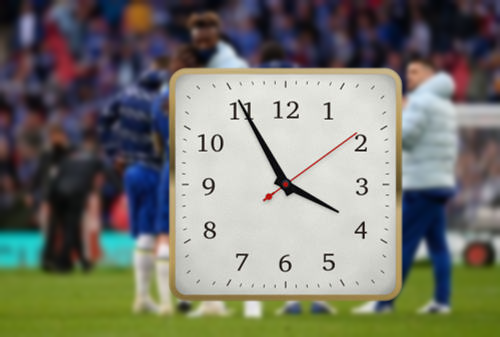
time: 3:55:09
